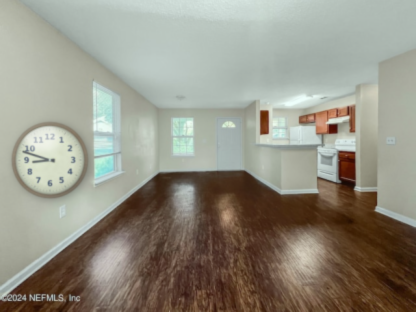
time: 8:48
